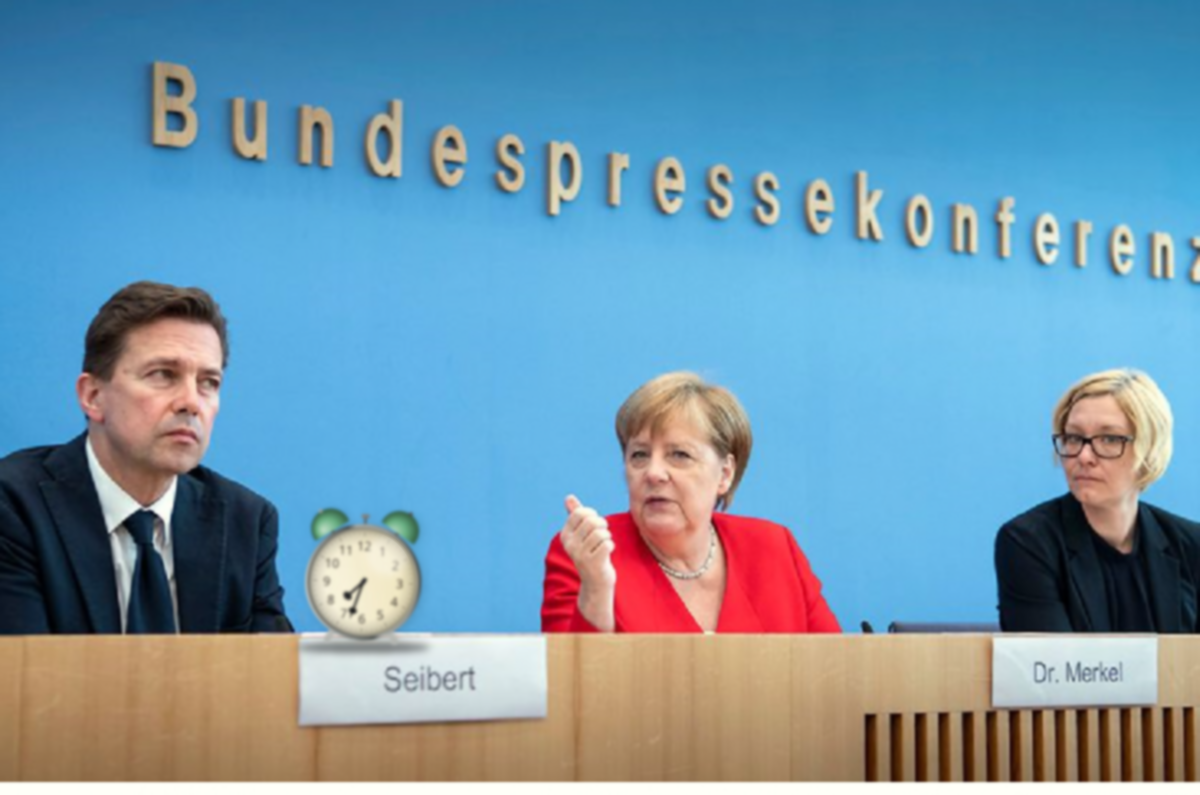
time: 7:33
